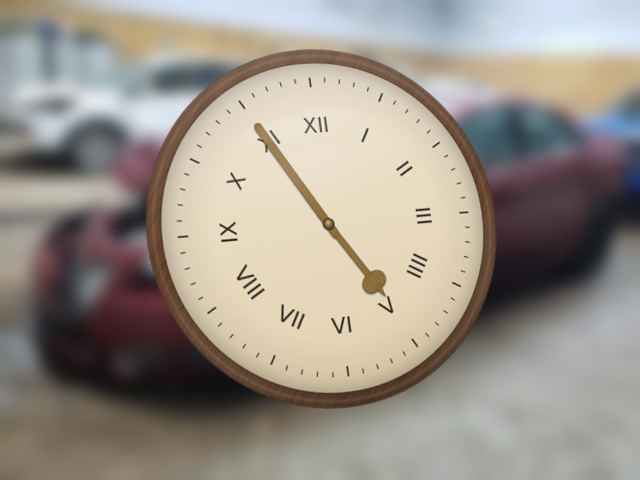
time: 4:55
